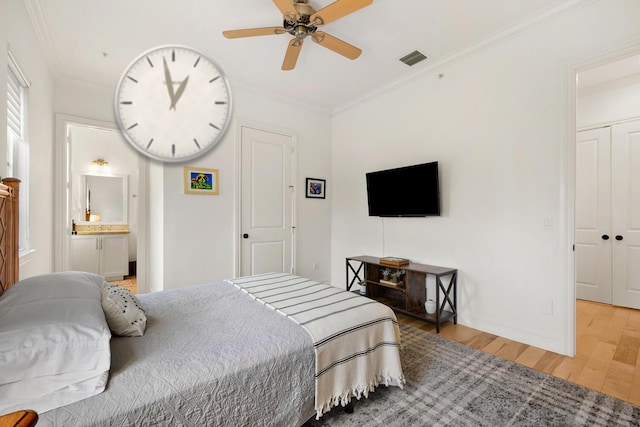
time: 12:58
